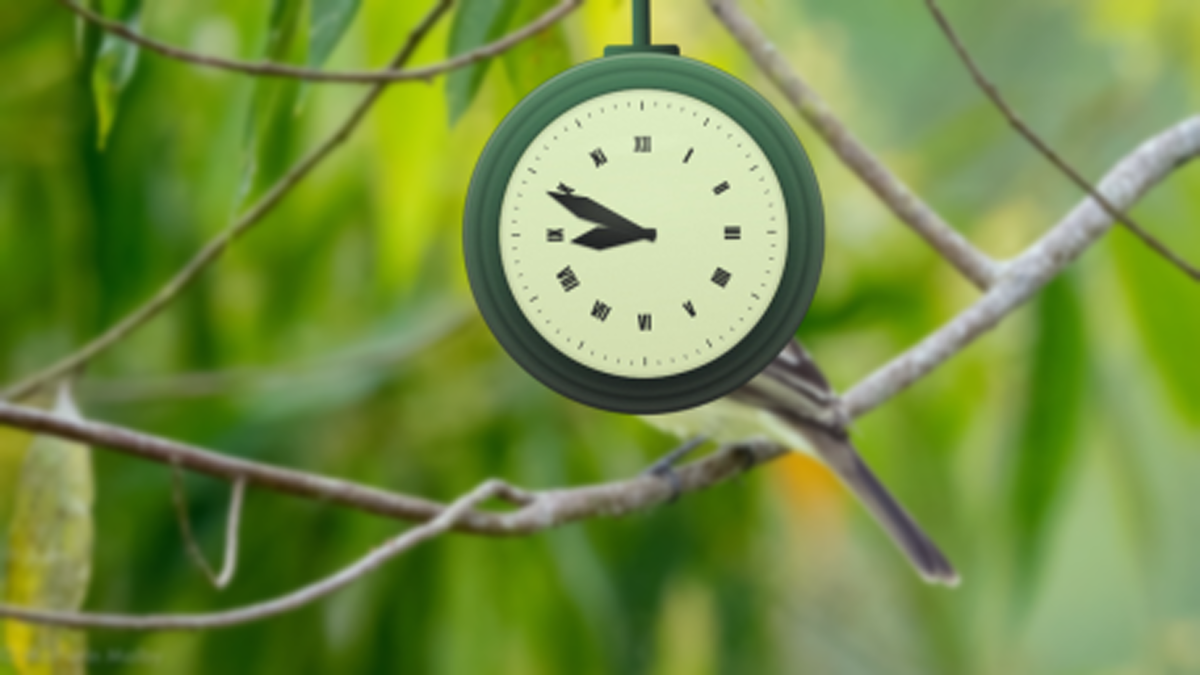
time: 8:49
